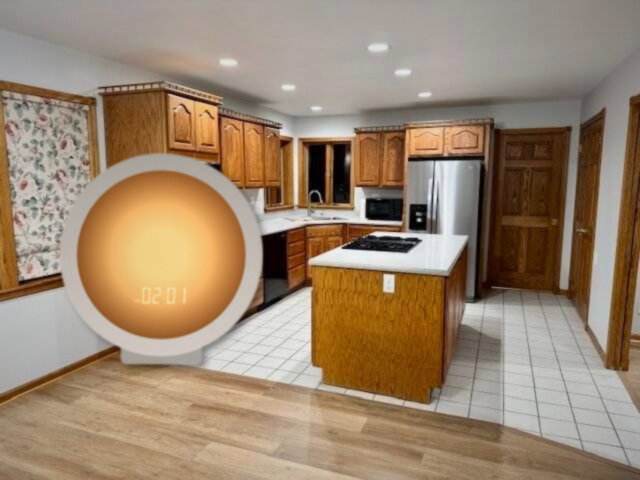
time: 2:01
